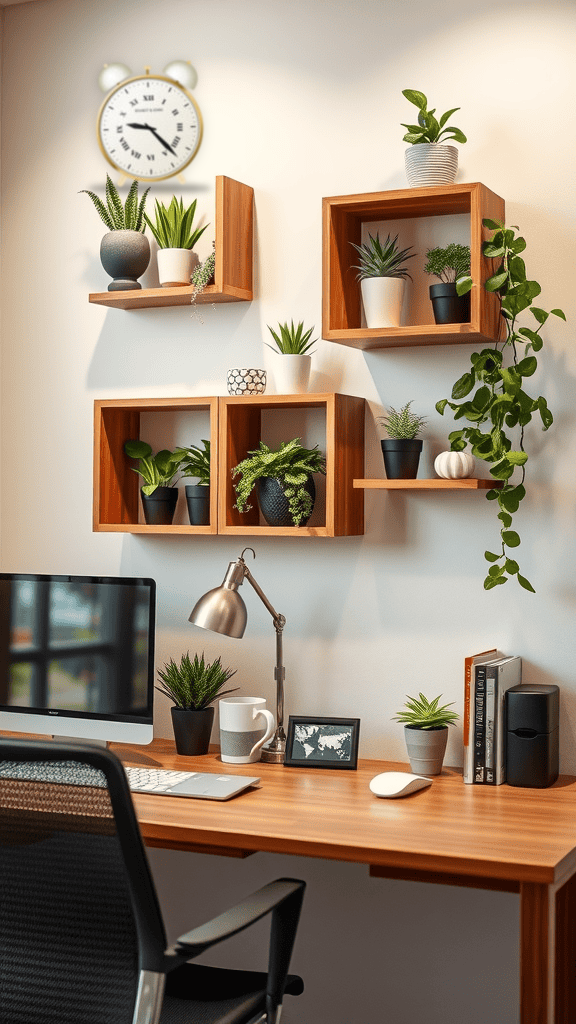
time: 9:23
